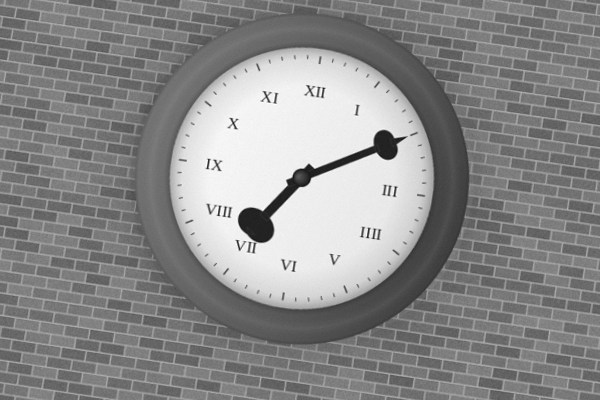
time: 7:10
